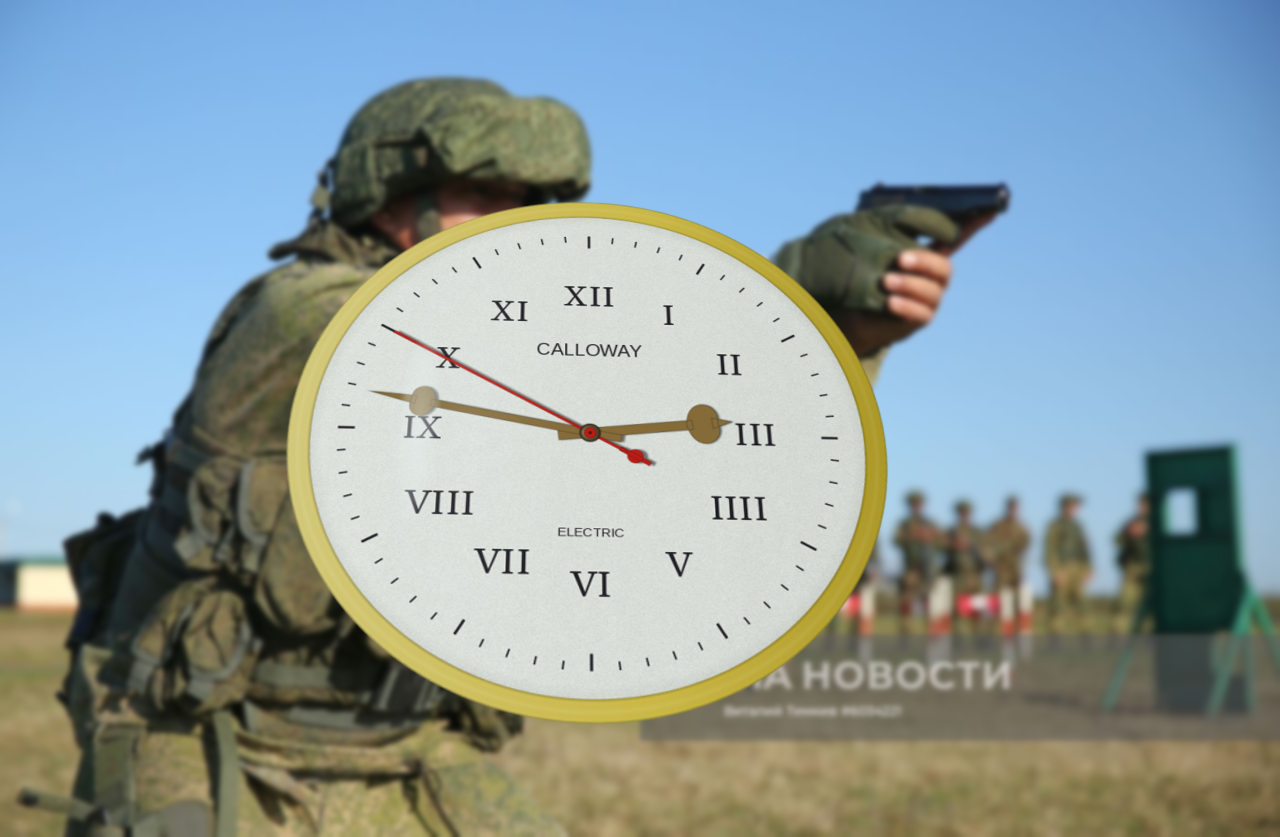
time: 2:46:50
